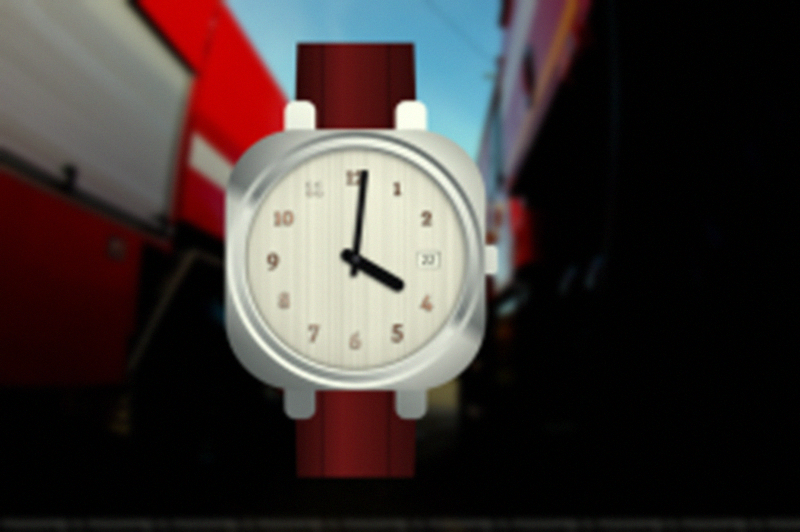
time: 4:01
